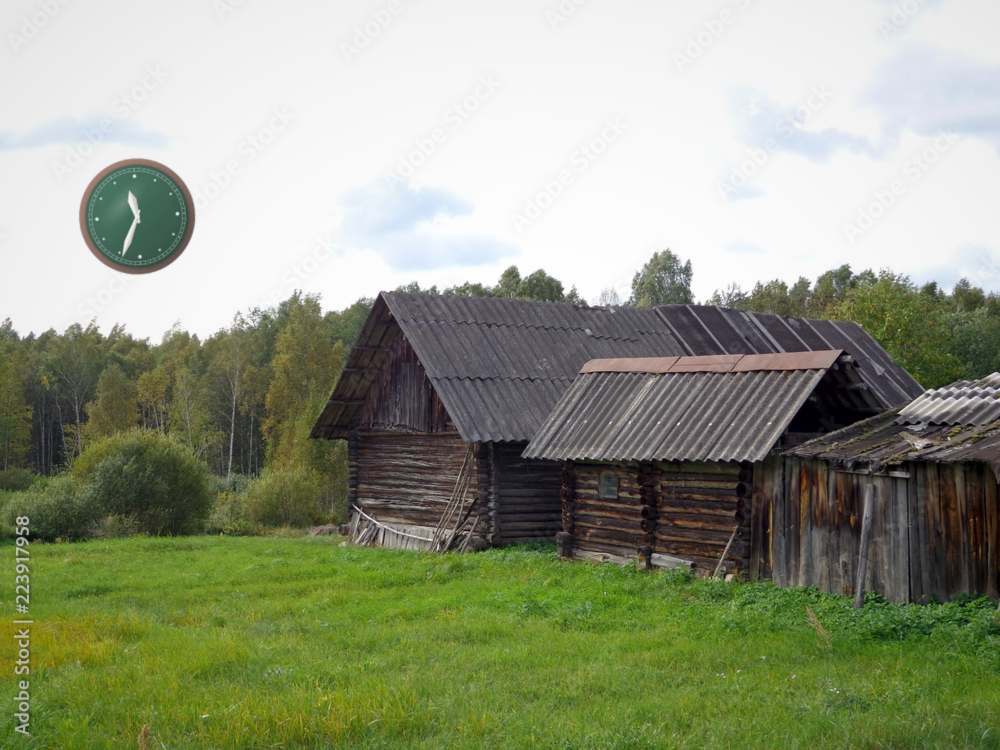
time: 11:34
